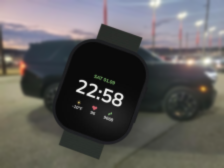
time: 22:58
